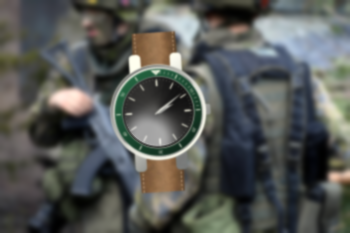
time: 2:09
